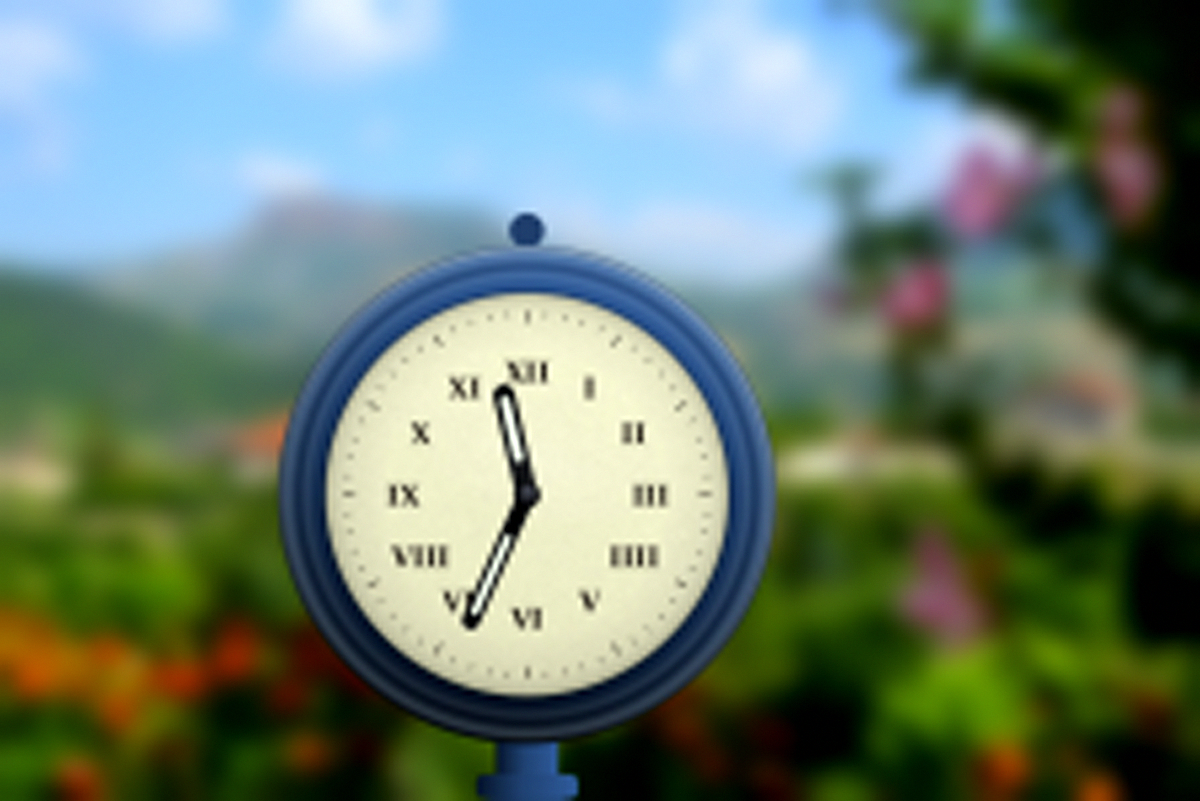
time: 11:34
